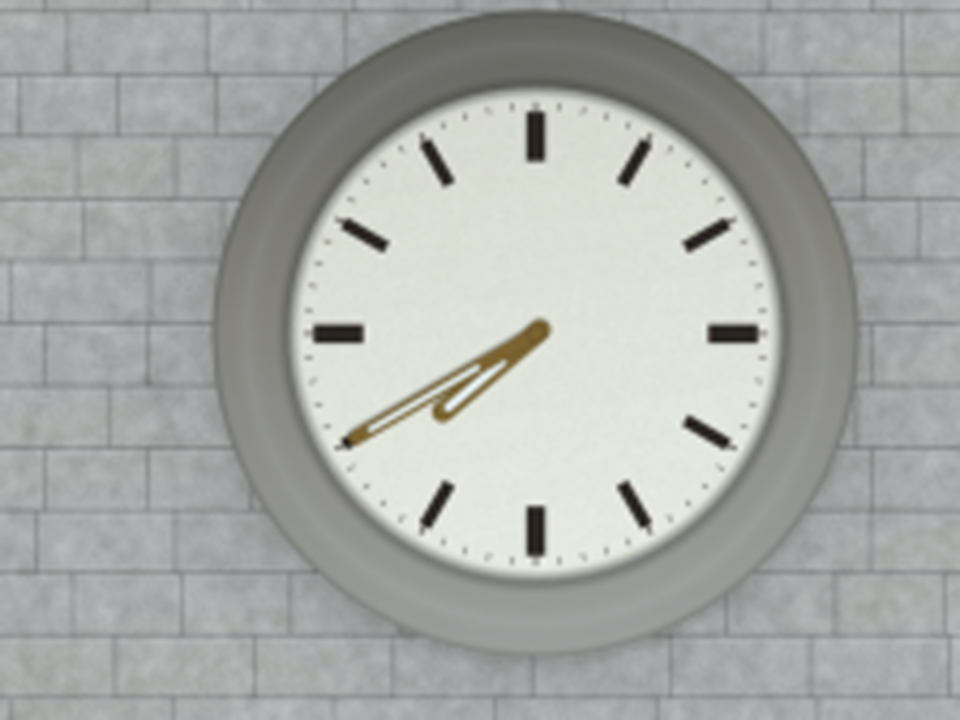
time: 7:40
